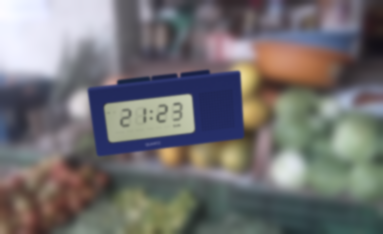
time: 21:23
